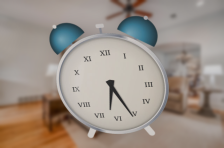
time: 6:26
